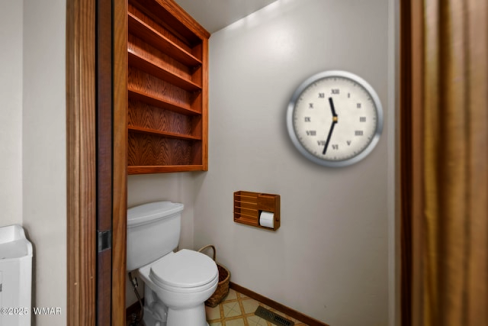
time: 11:33
